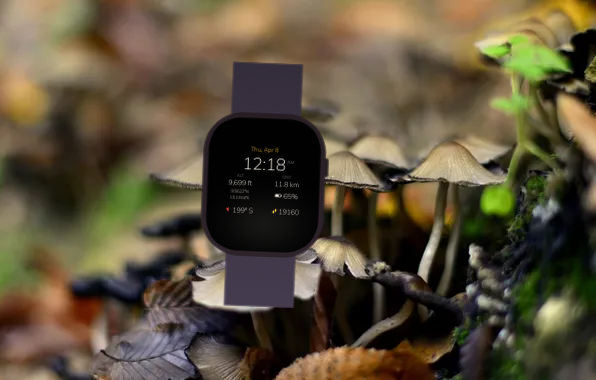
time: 12:18
